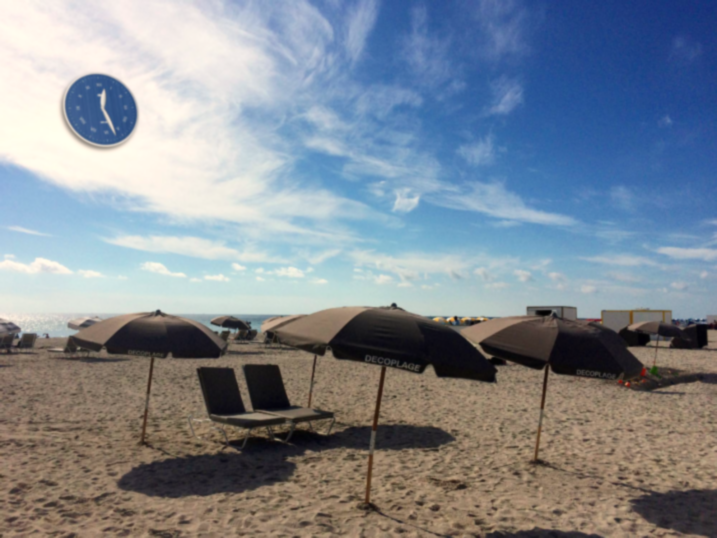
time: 12:27
